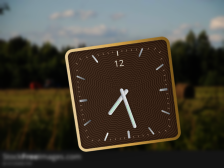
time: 7:28
